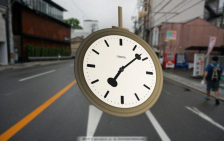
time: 7:08
